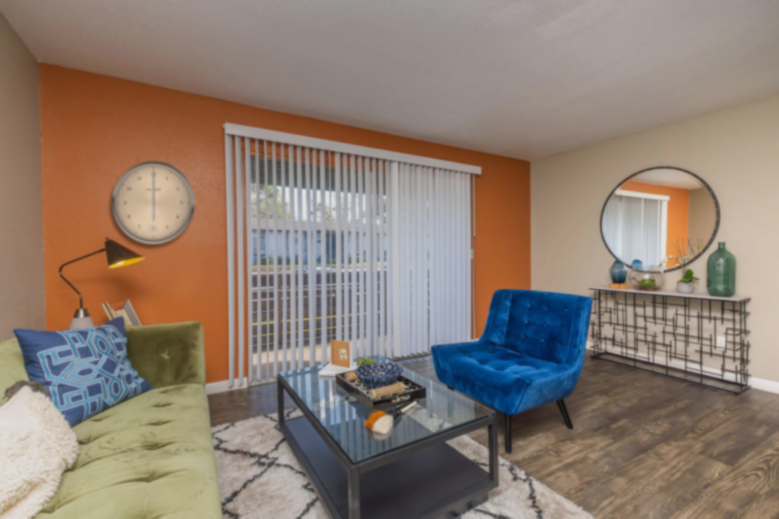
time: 6:00
